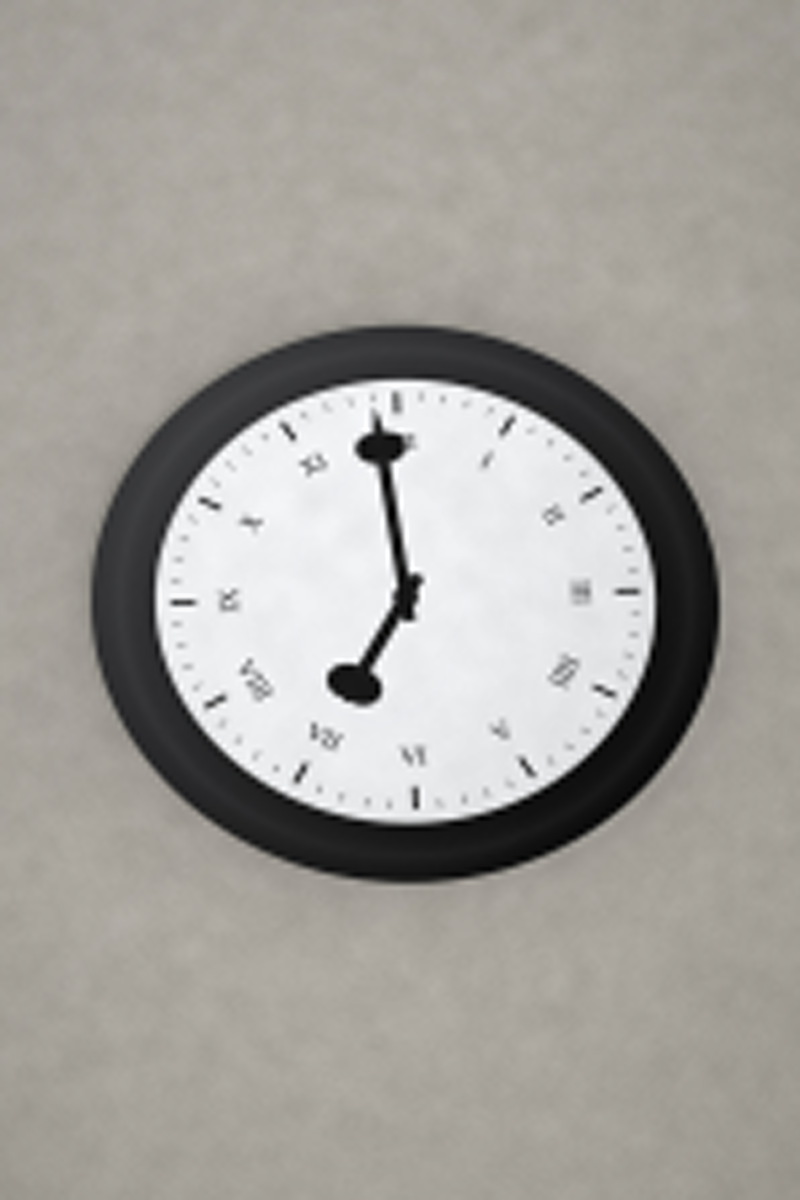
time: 6:59
